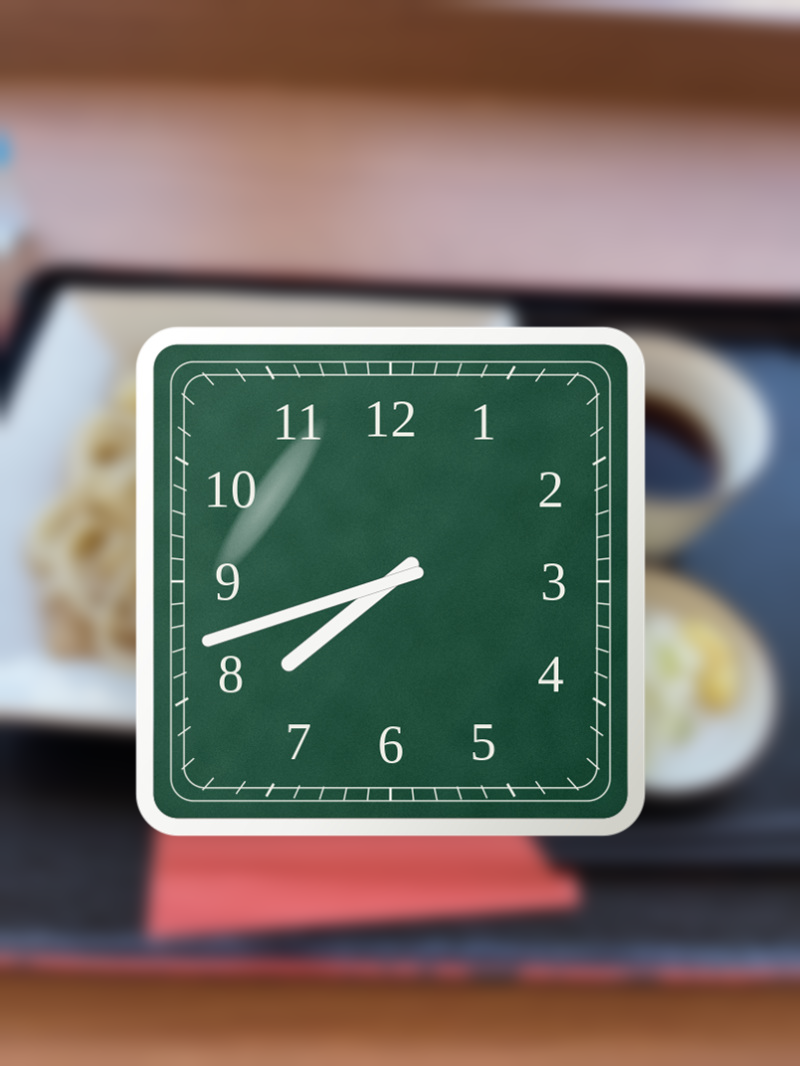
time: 7:42
